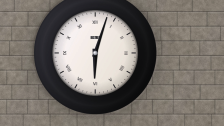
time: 6:03
